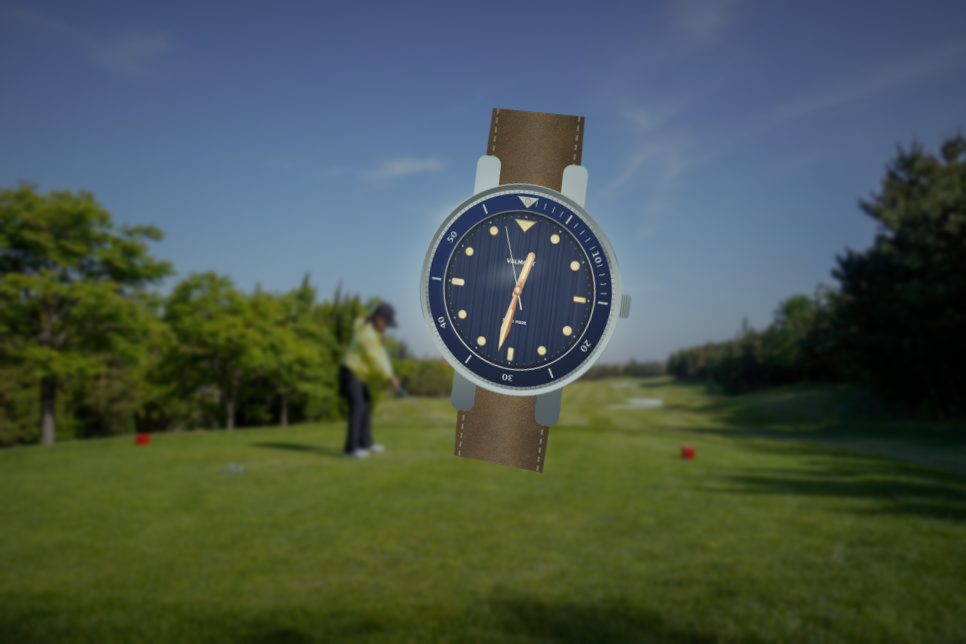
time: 12:31:57
